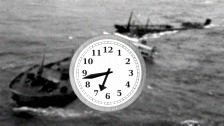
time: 6:43
